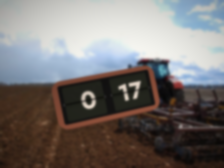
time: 0:17
